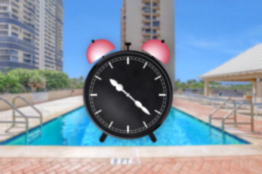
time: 10:22
